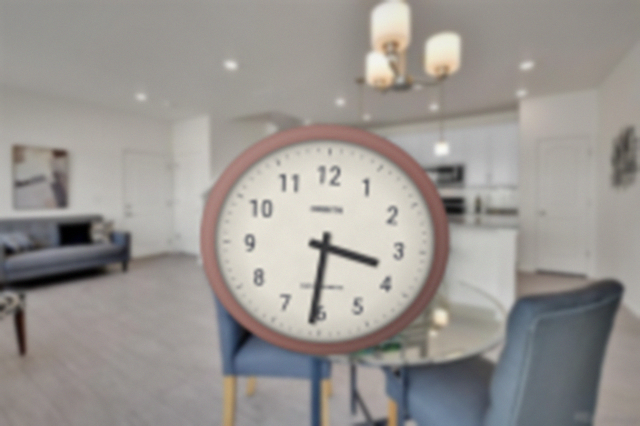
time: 3:31
